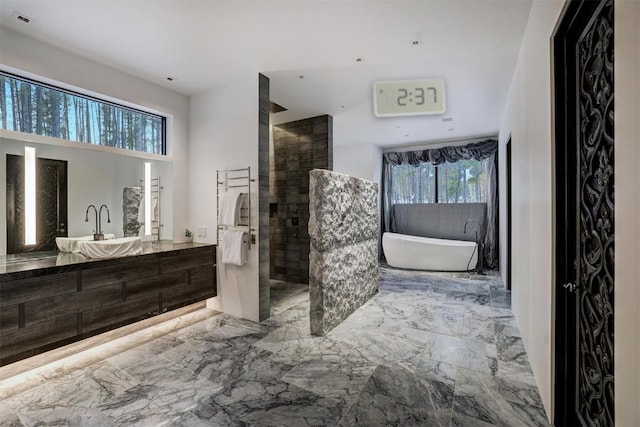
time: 2:37
